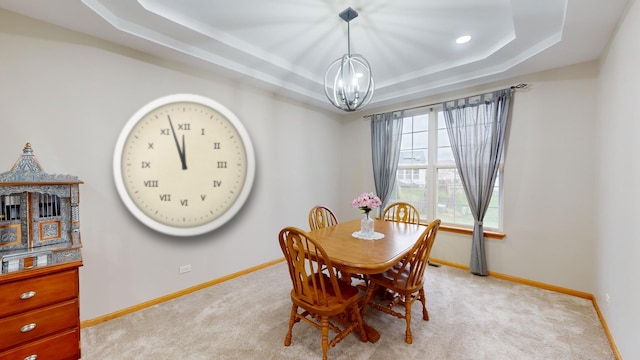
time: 11:57
